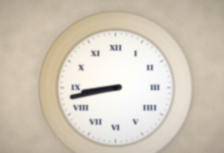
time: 8:43
